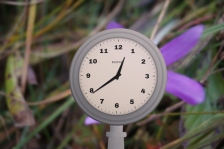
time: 12:39
